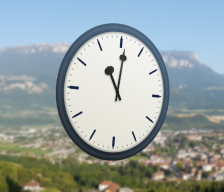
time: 11:01
